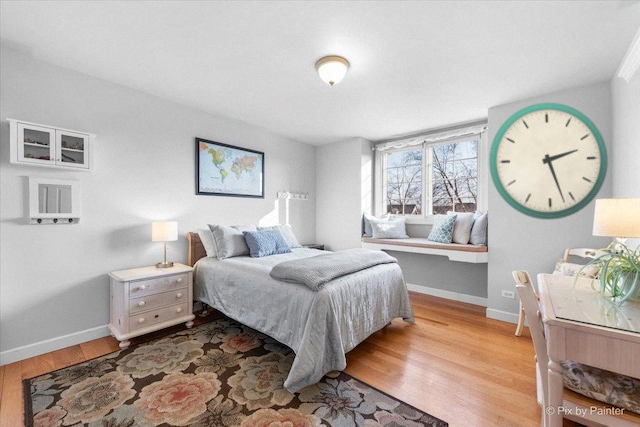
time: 2:27
